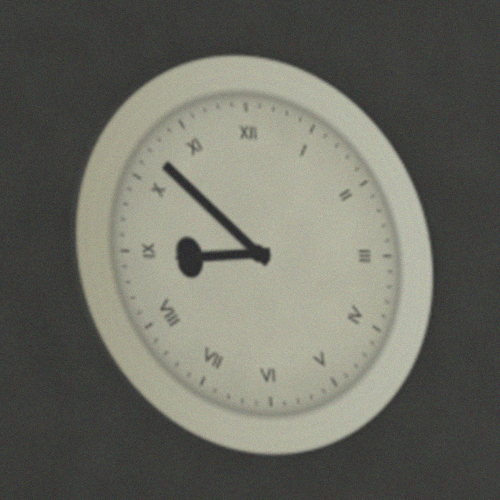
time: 8:52
